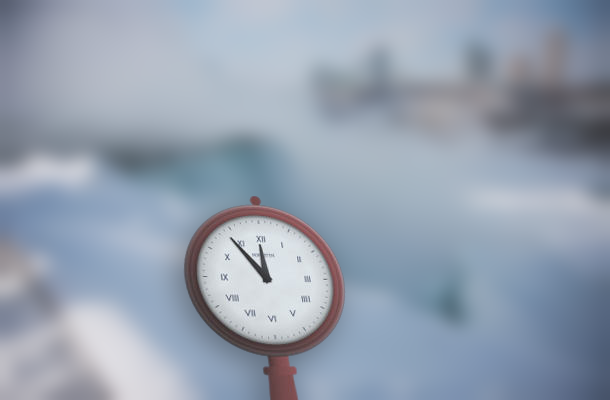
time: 11:54
